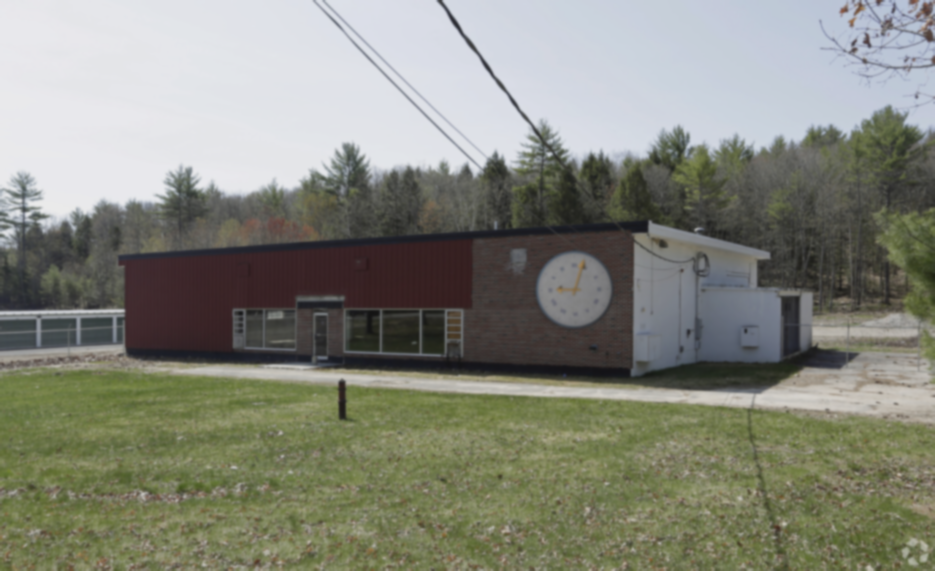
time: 9:03
